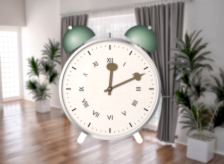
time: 12:11
